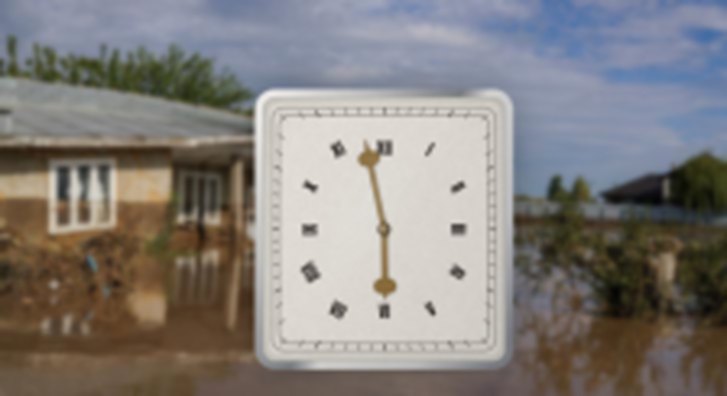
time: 5:58
